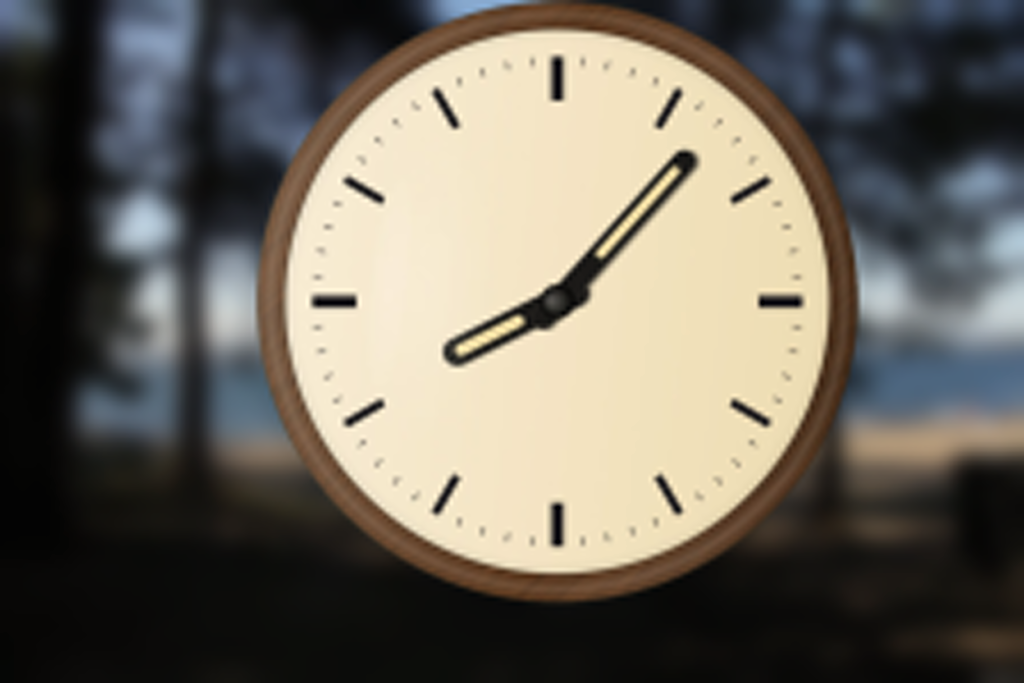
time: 8:07
